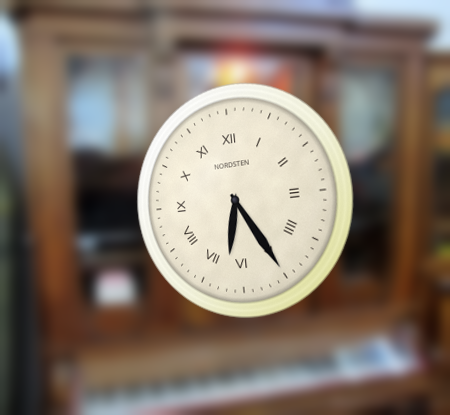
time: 6:25
